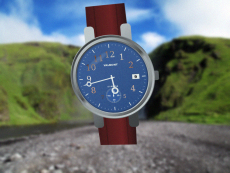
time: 5:43
